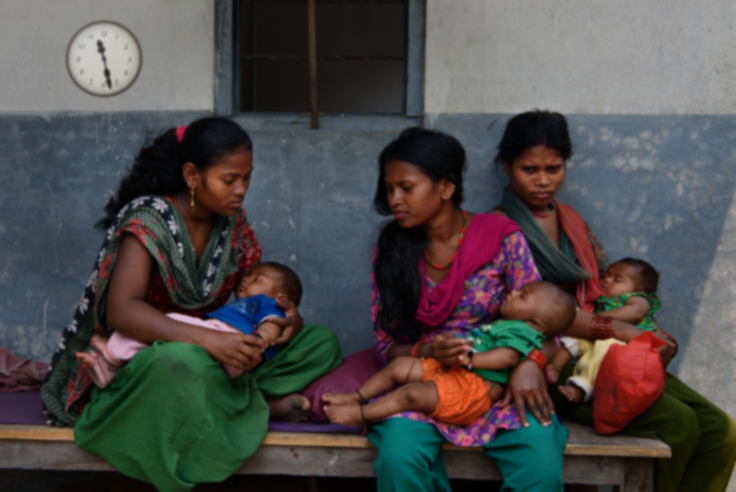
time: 11:28
